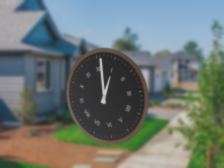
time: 1:01
